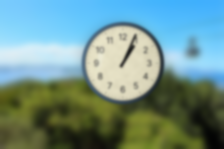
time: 1:04
